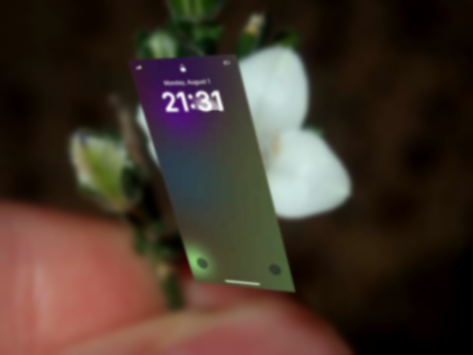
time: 21:31
